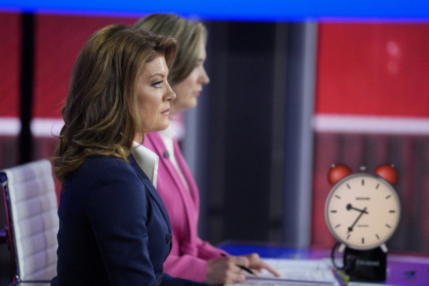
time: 9:36
